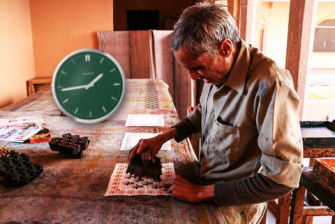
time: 1:44
